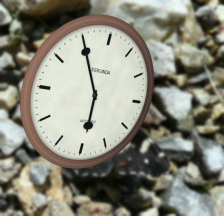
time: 5:55
